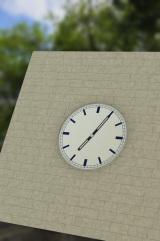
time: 7:05
